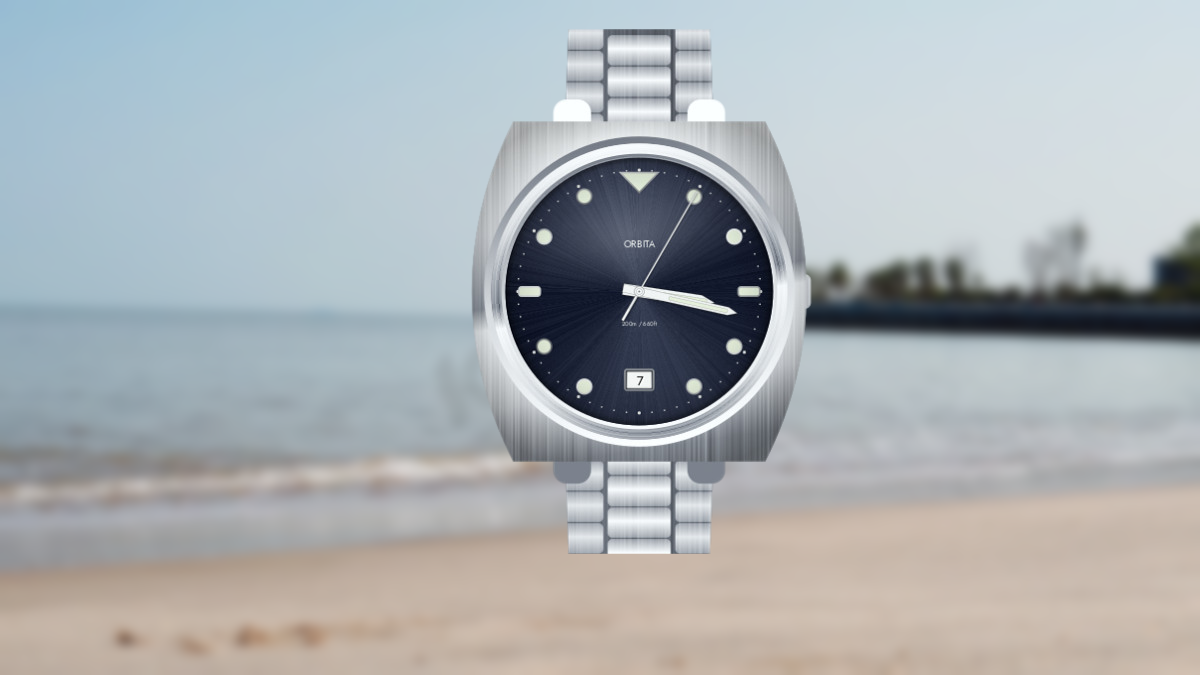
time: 3:17:05
